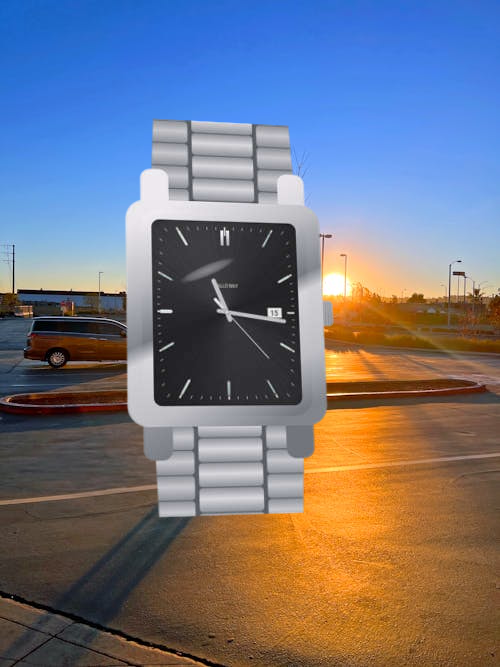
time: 11:16:23
